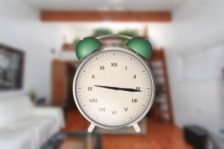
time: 9:16
